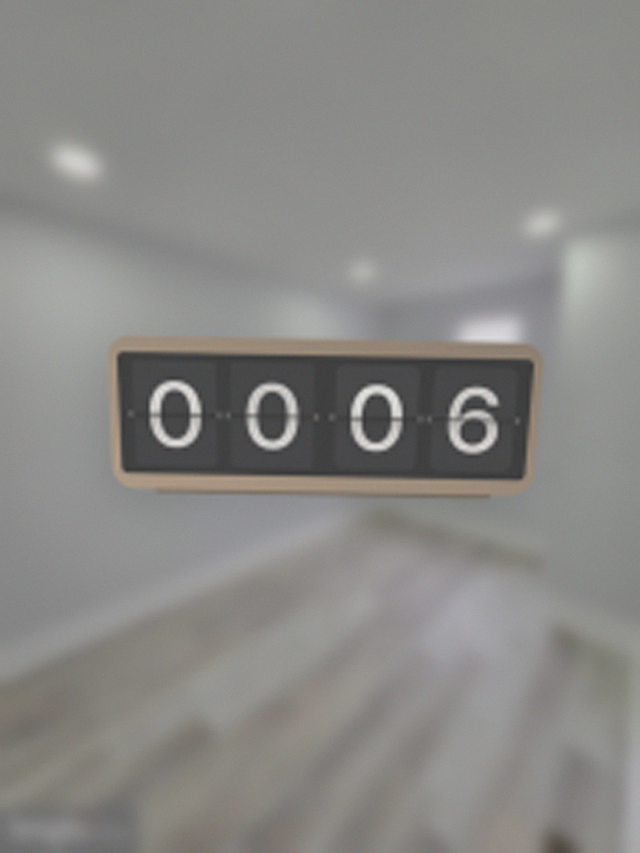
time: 0:06
